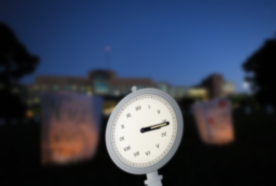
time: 3:16
